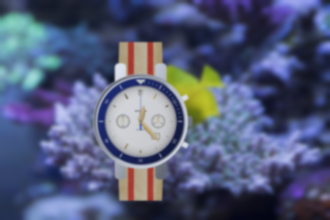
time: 12:23
